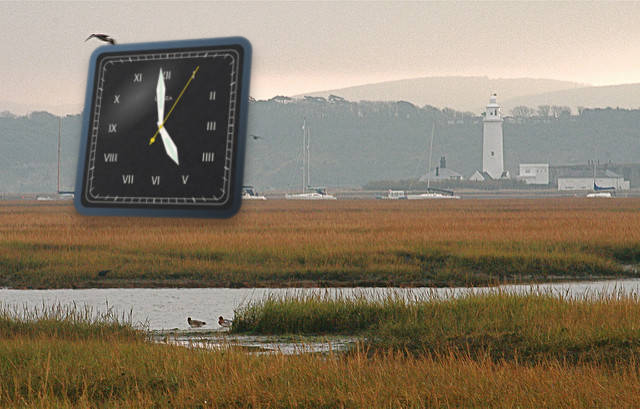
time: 4:59:05
